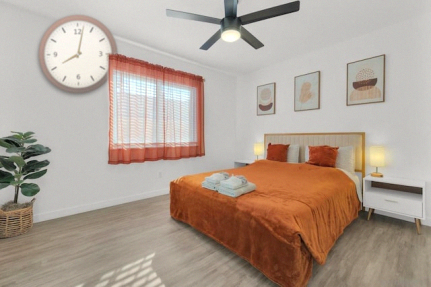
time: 8:02
